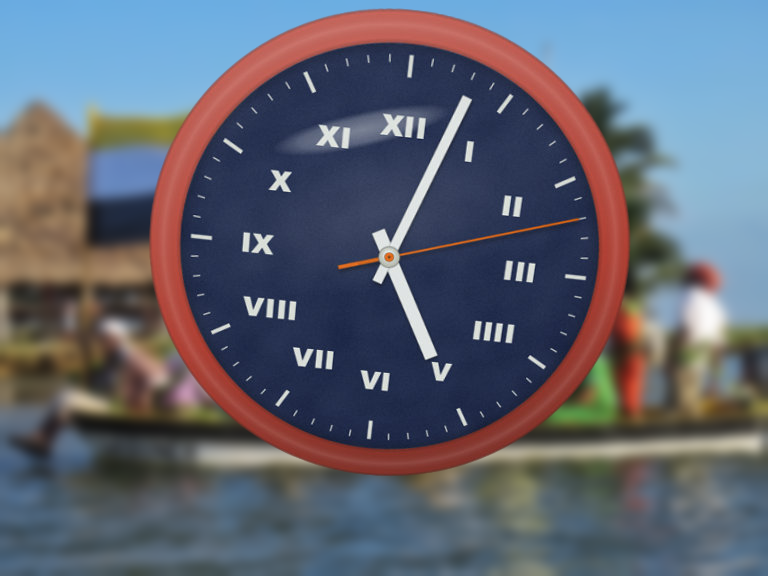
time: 5:03:12
